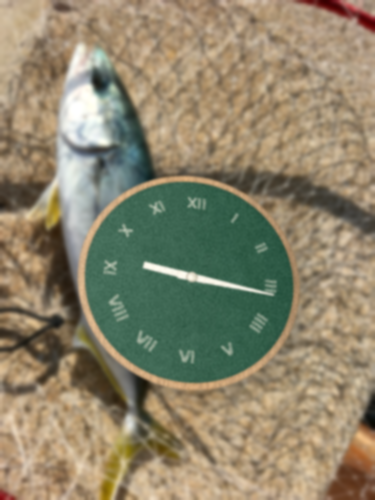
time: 9:16
